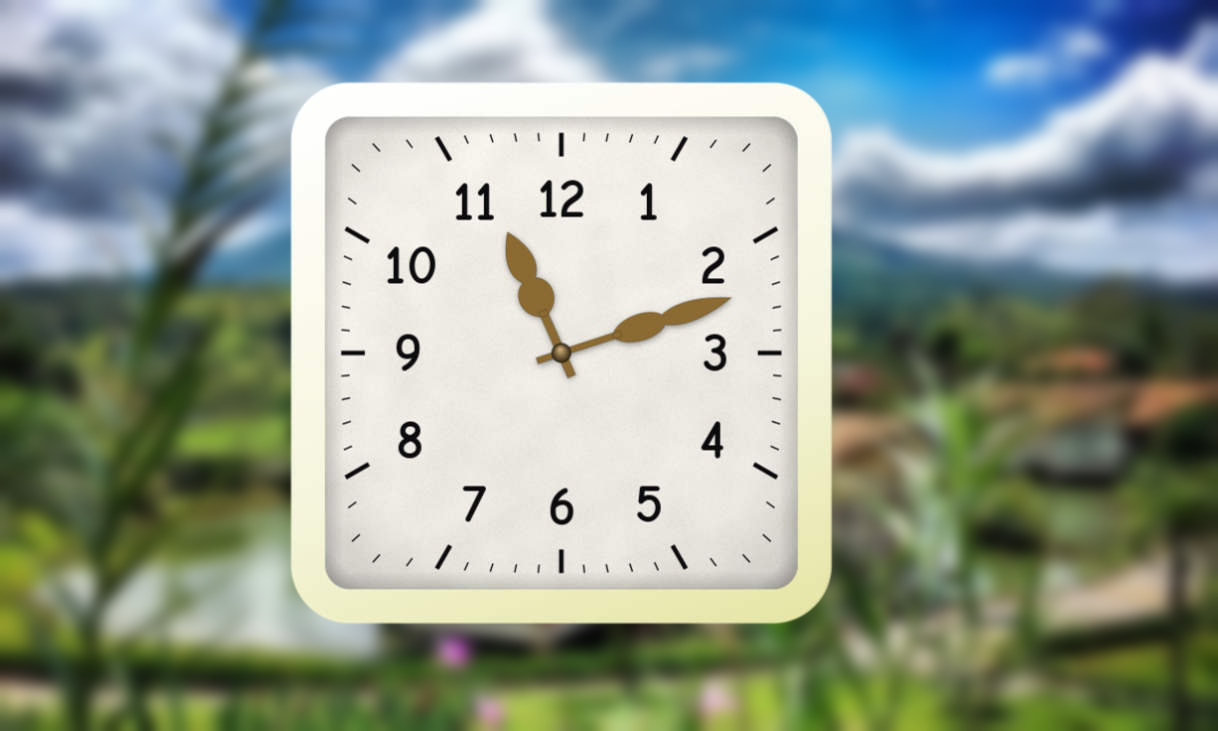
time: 11:12
